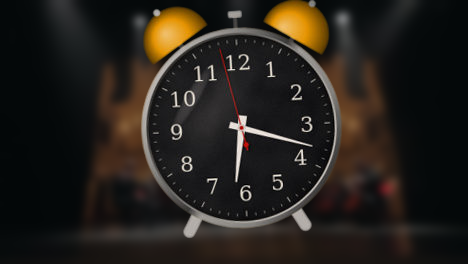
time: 6:17:58
